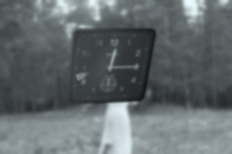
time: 12:15
